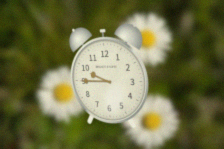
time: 9:45
